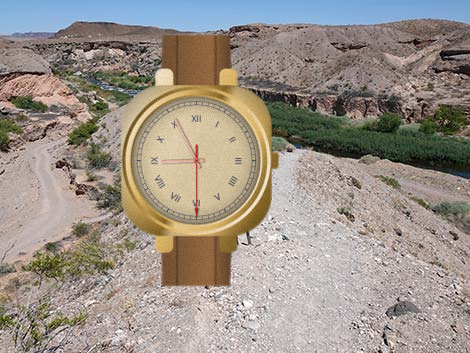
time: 8:55:30
